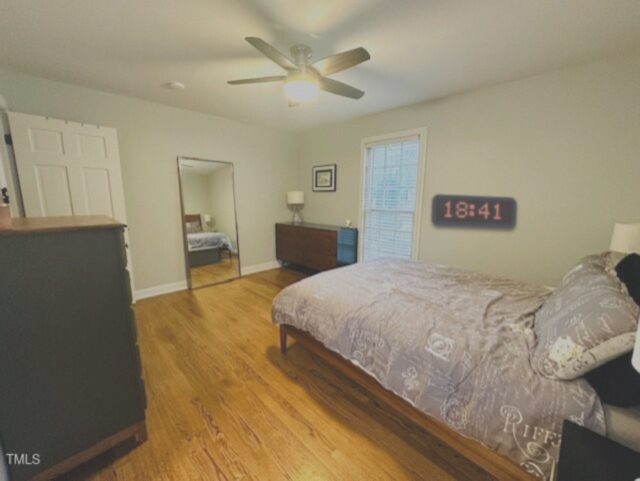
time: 18:41
